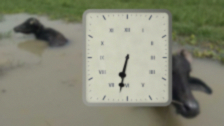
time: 6:32
